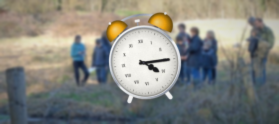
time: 4:15
